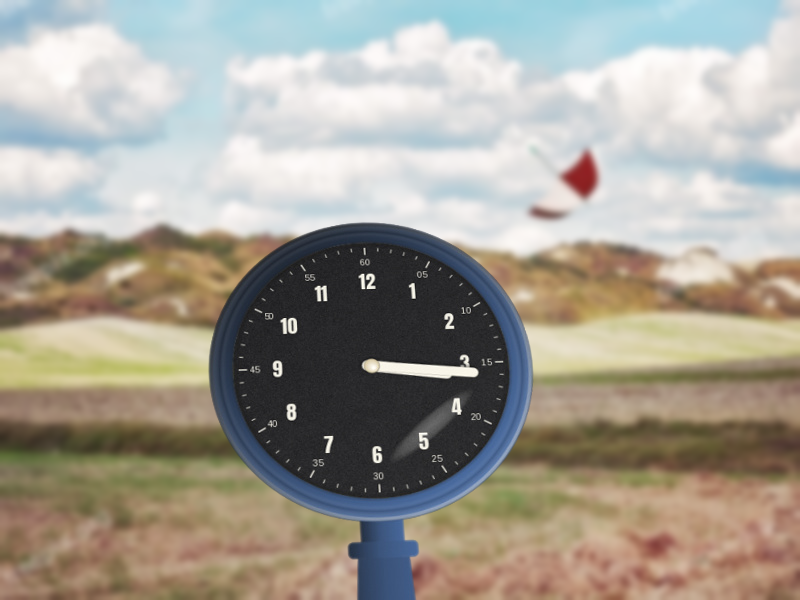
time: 3:16
